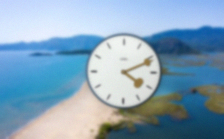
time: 4:11
